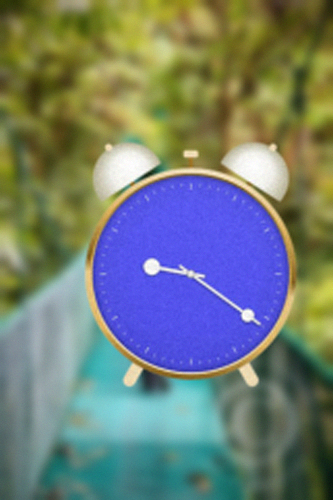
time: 9:21
